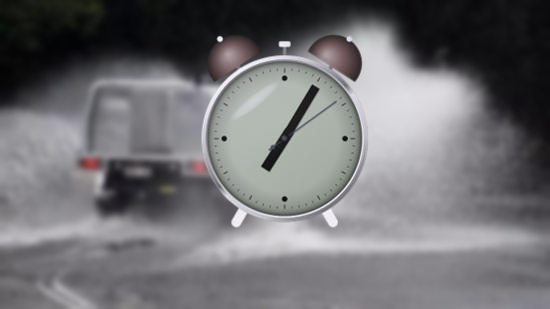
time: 7:05:09
